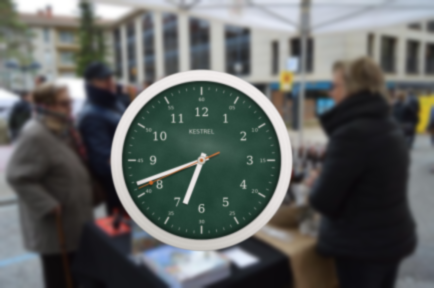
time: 6:41:41
